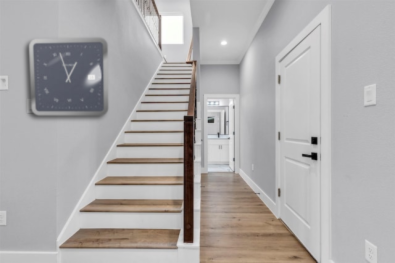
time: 12:57
